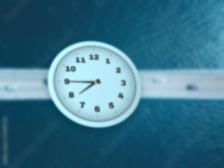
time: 7:45
